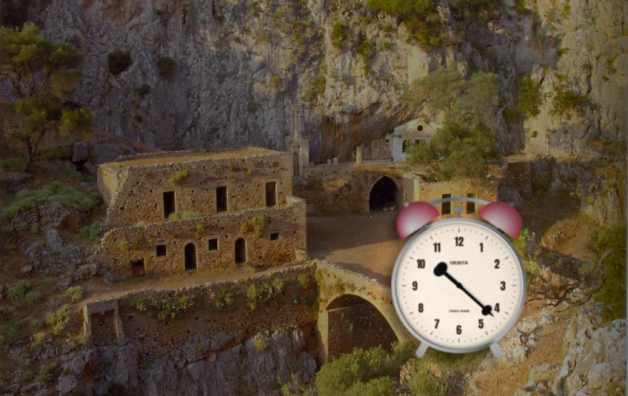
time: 10:22
